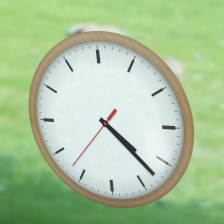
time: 4:22:37
